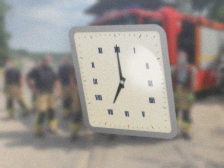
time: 7:00
